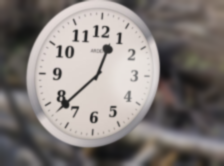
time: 12:38
